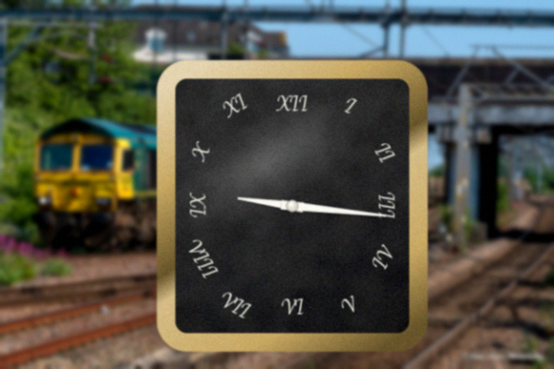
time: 9:16
